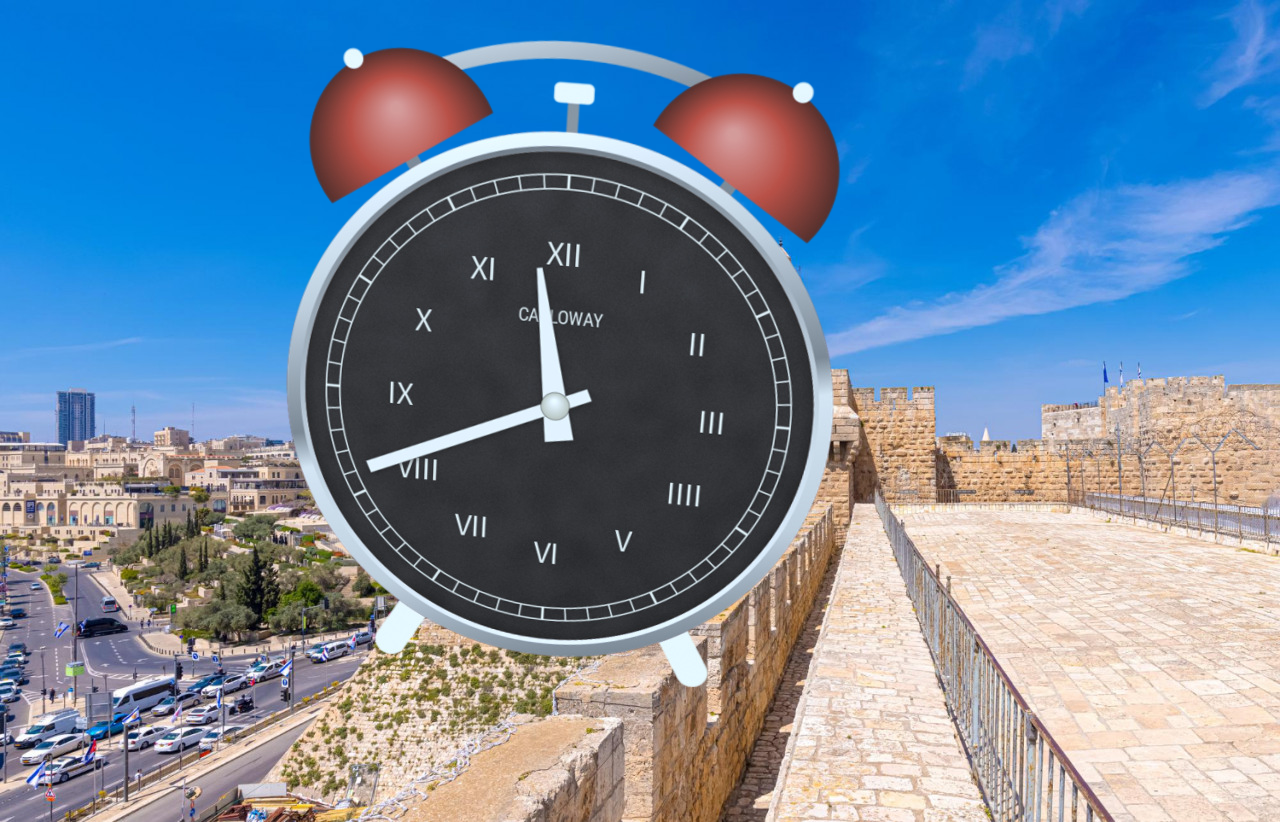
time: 11:41
